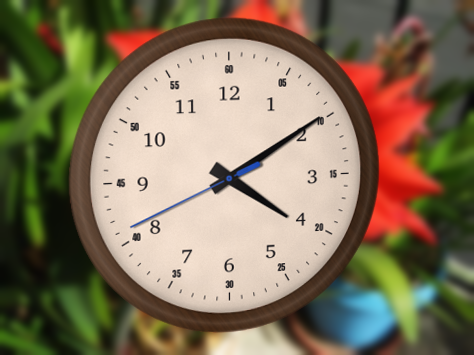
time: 4:09:41
